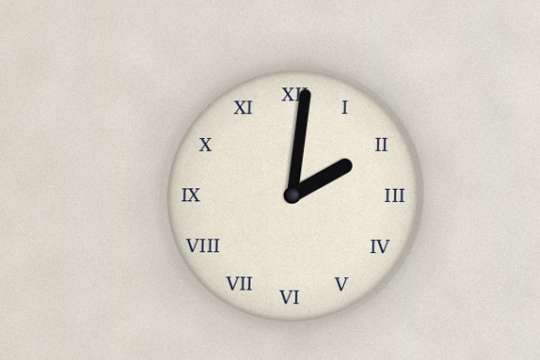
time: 2:01
